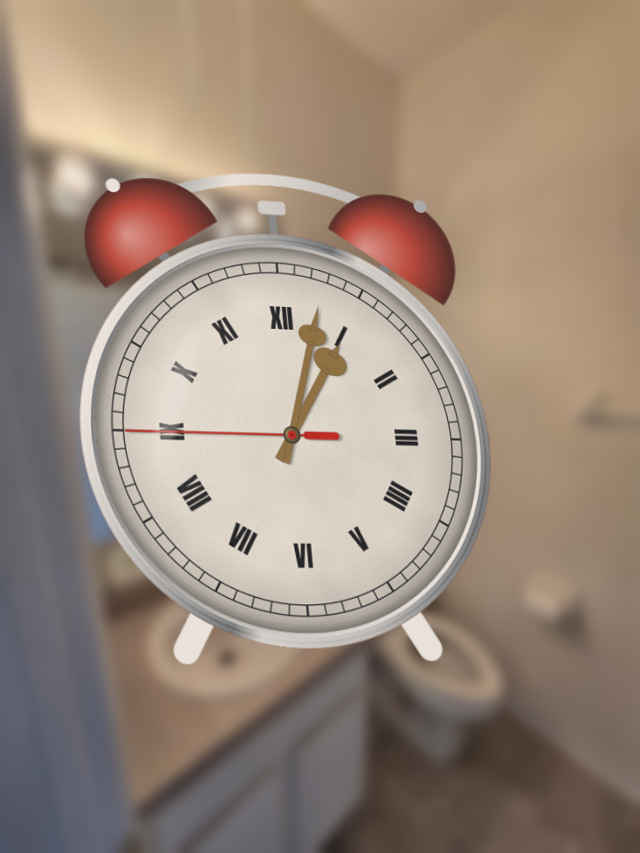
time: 1:02:45
